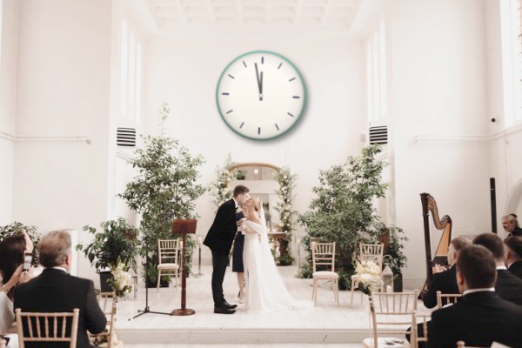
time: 11:58
